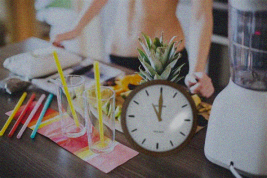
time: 11:00
